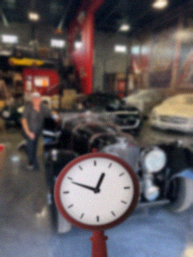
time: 12:49
